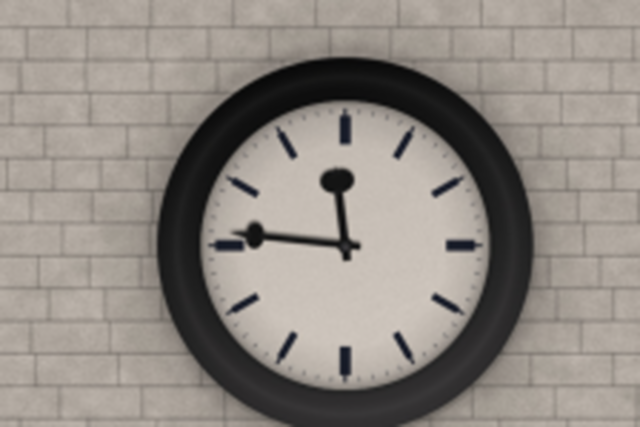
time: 11:46
